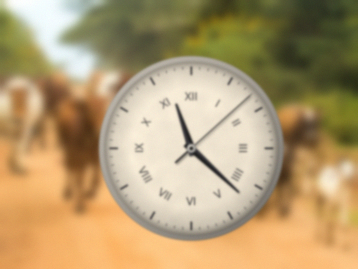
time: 11:22:08
